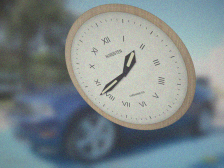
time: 1:42
